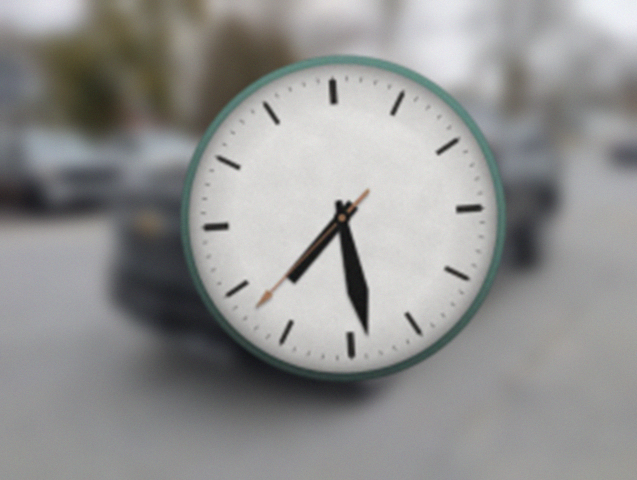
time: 7:28:38
